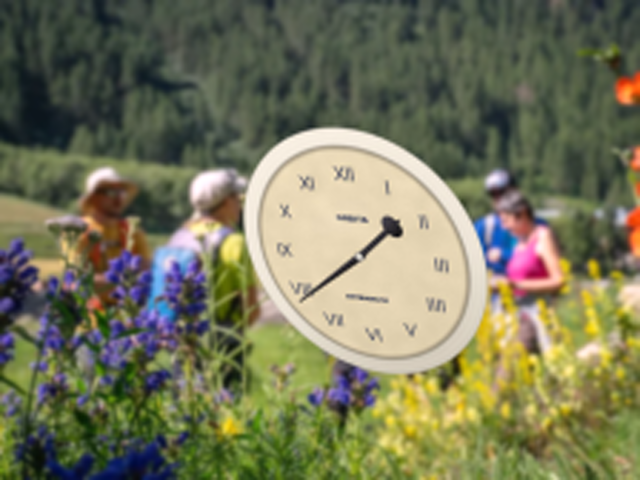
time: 1:39
